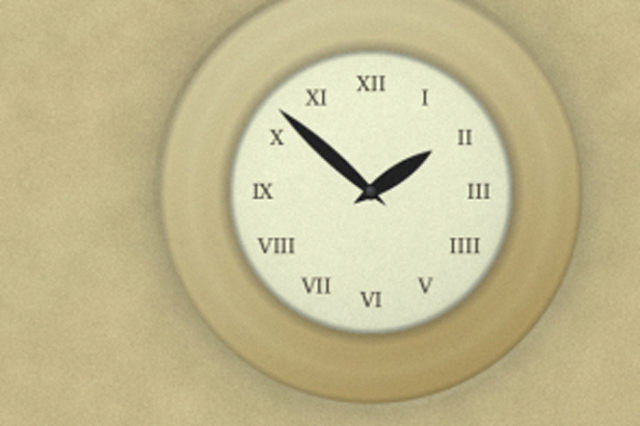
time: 1:52
